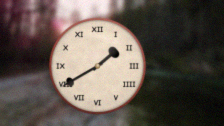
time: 1:40
